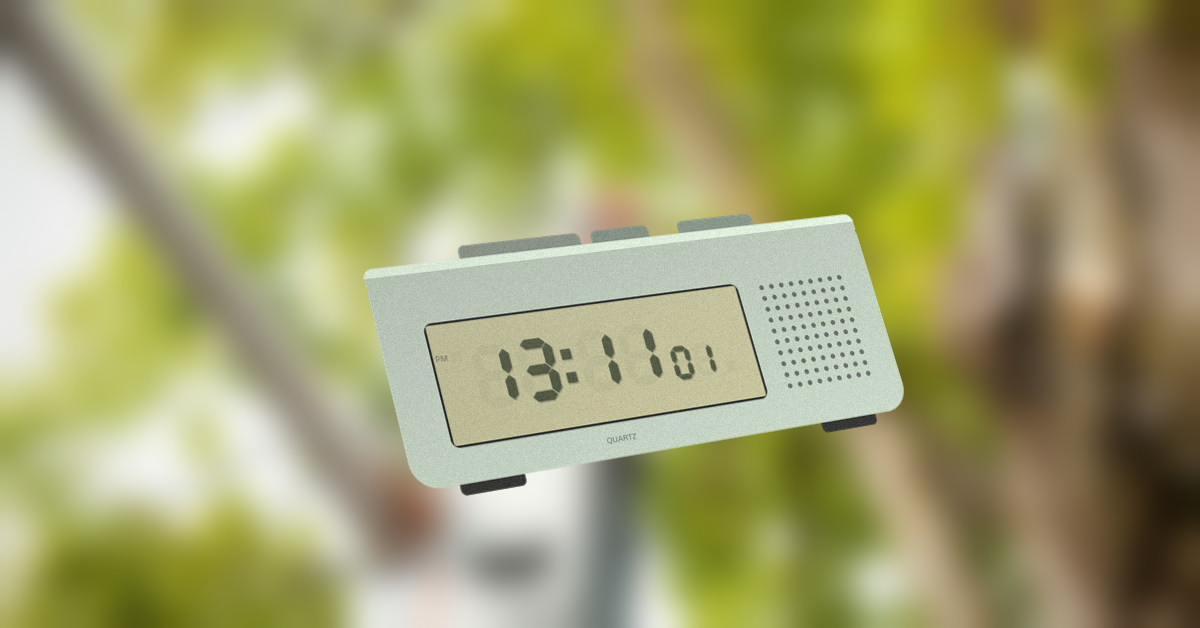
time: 13:11:01
